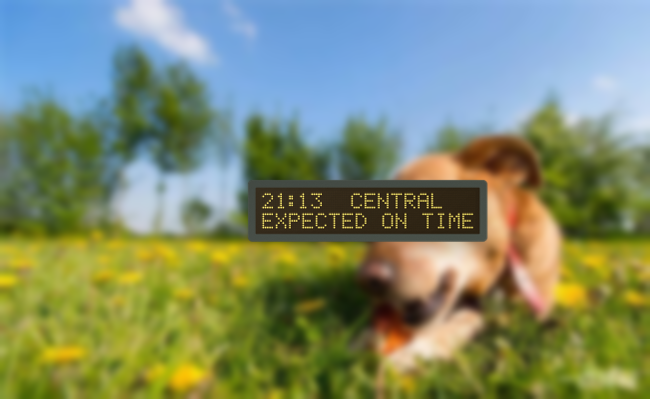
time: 21:13
